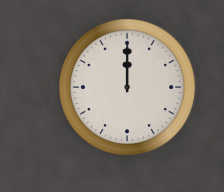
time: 12:00
